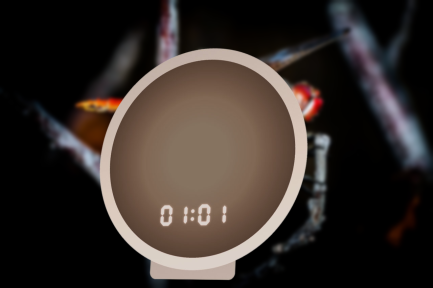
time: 1:01
